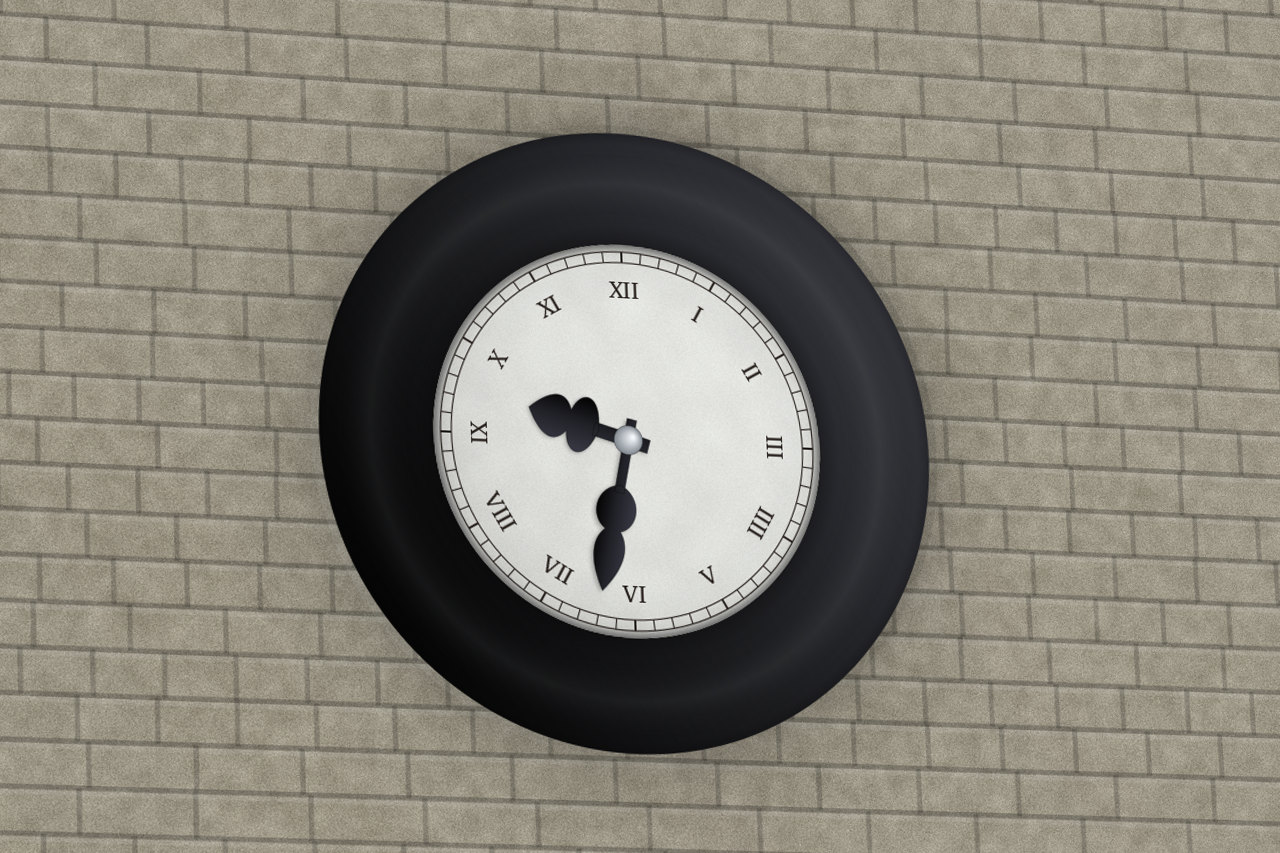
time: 9:32
